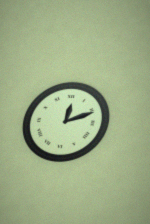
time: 12:11
